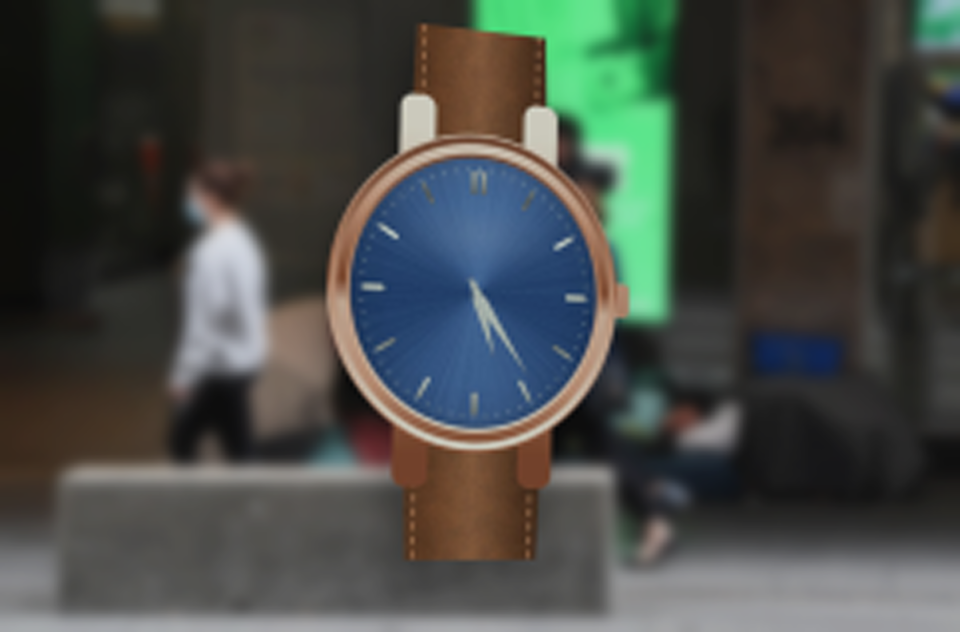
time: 5:24
